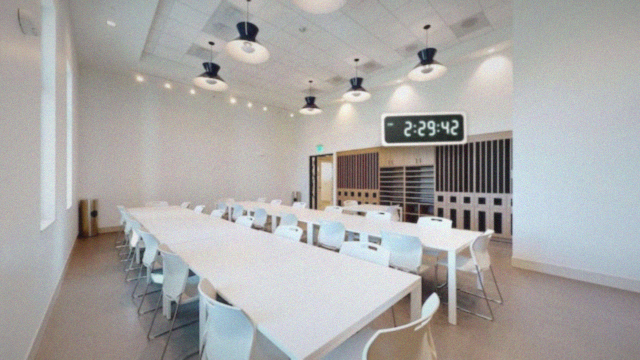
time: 2:29:42
